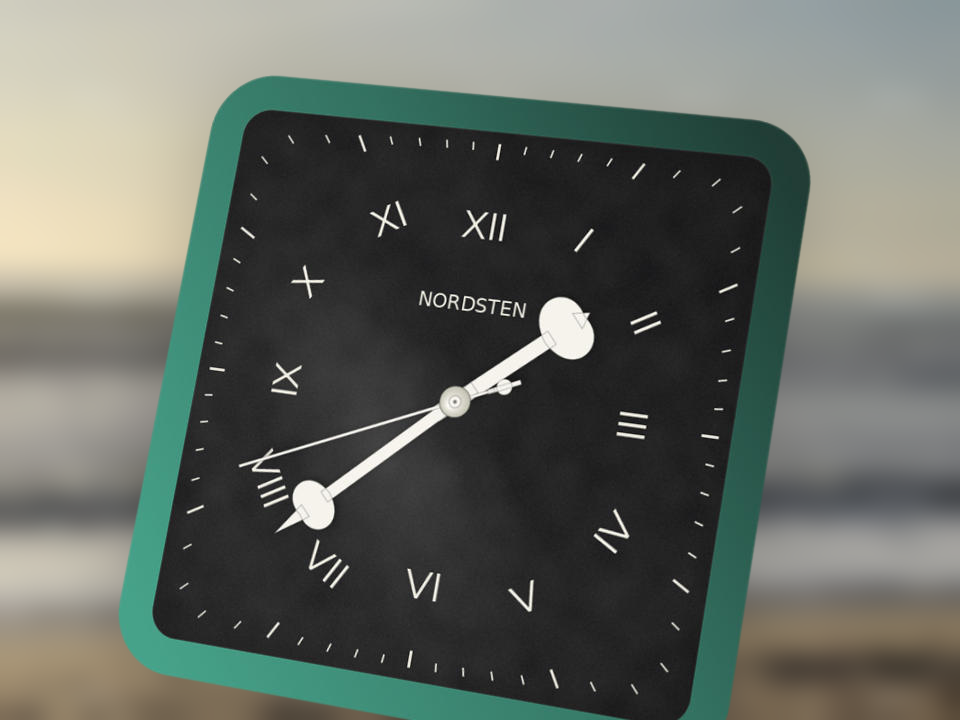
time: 1:37:41
